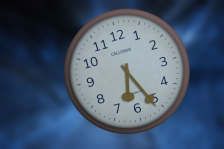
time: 6:26
